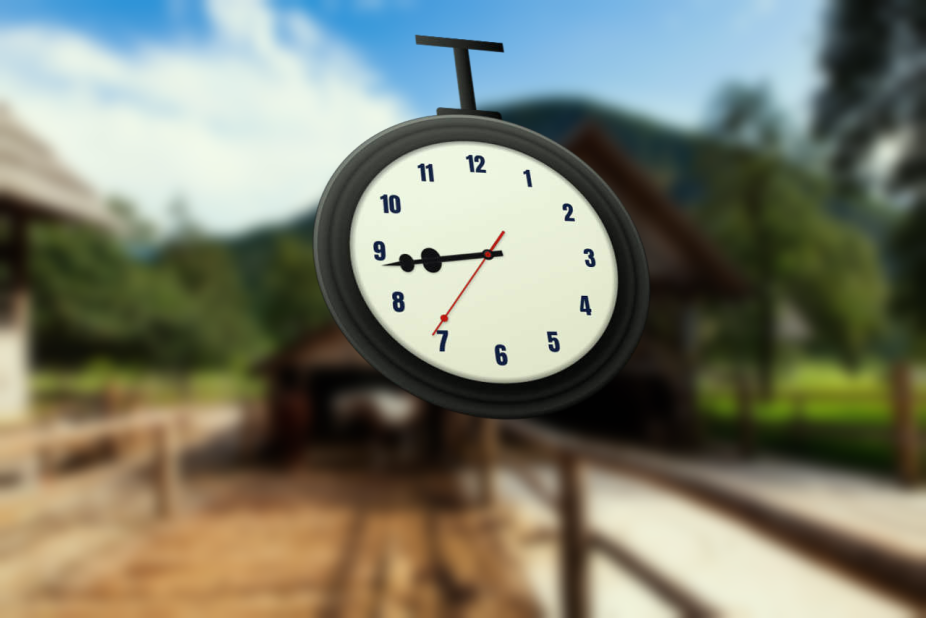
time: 8:43:36
